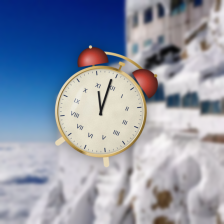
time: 10:59
